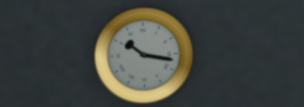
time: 10:17
